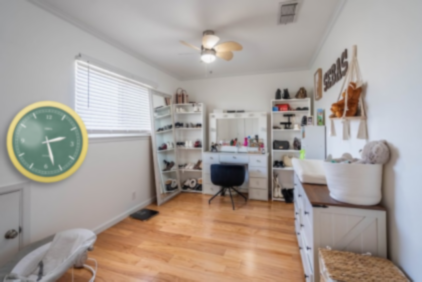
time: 2:27
